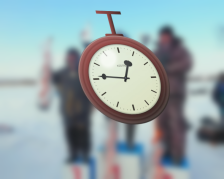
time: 12:46
